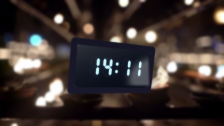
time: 14:11
